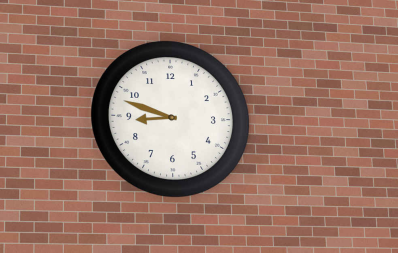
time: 8:48
